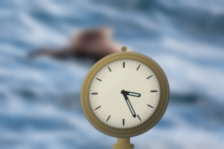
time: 3:26
